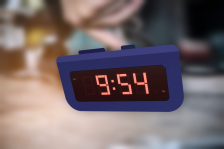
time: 9:54
